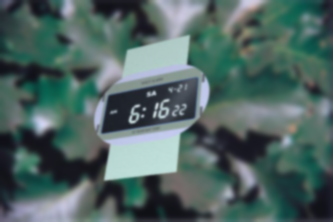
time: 6:16
